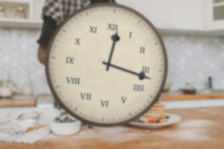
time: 12:17
